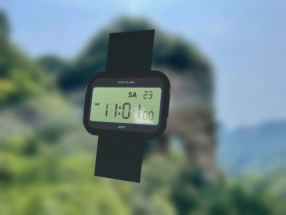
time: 11:01:00
